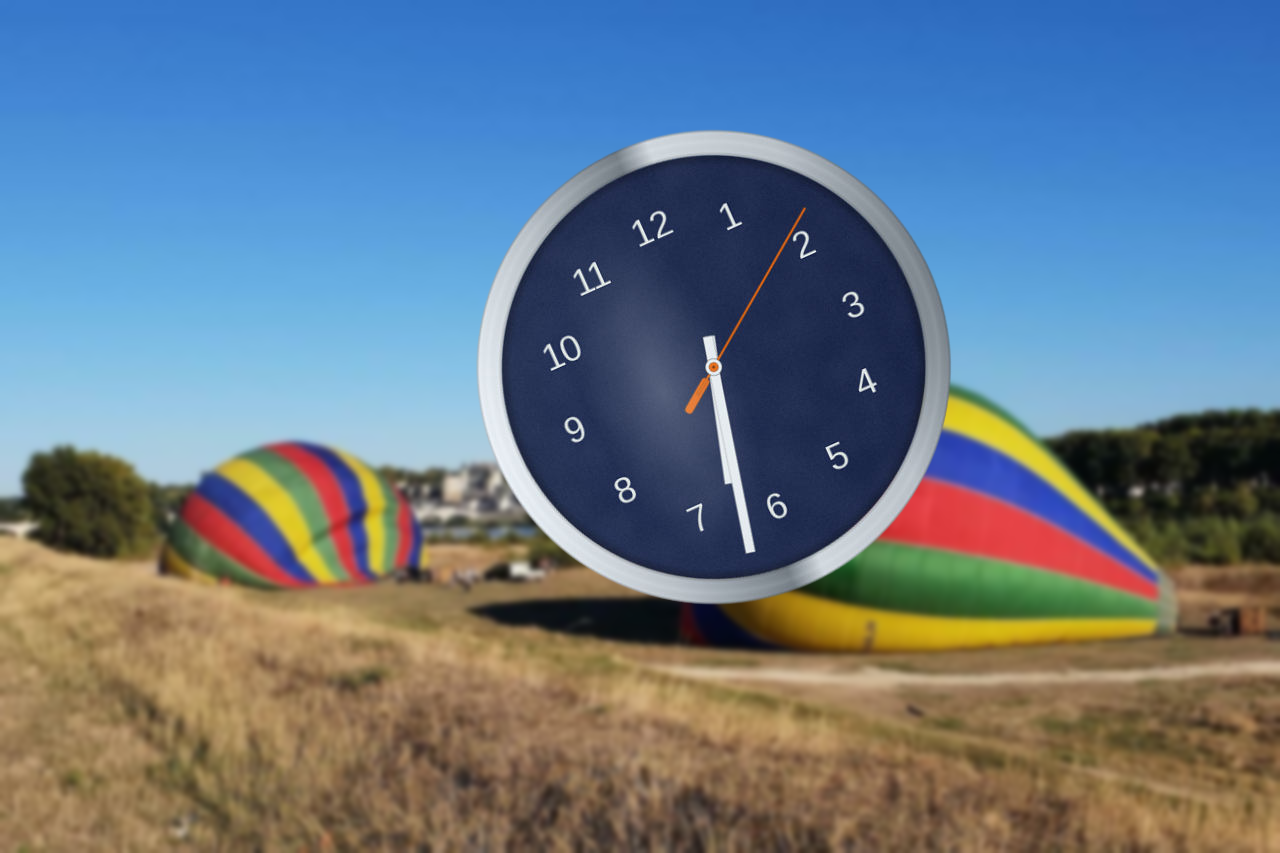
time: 6:32:09
